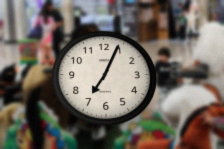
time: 7:04
